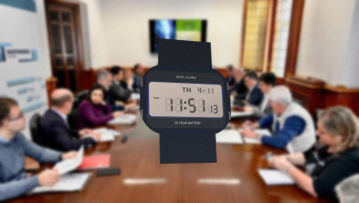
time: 11:51:13
